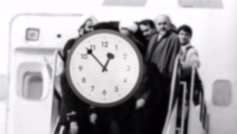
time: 12:53
